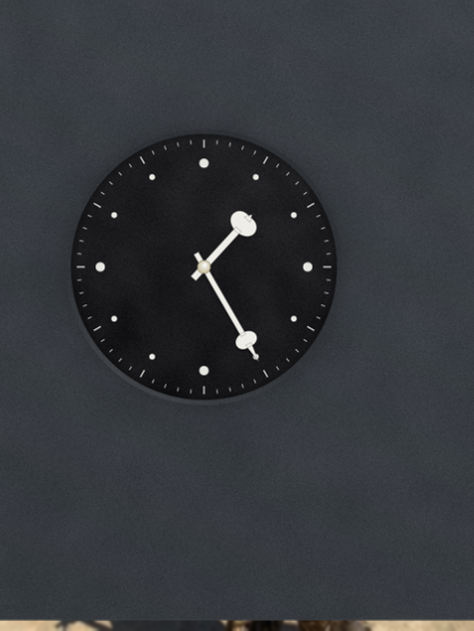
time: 1:25
